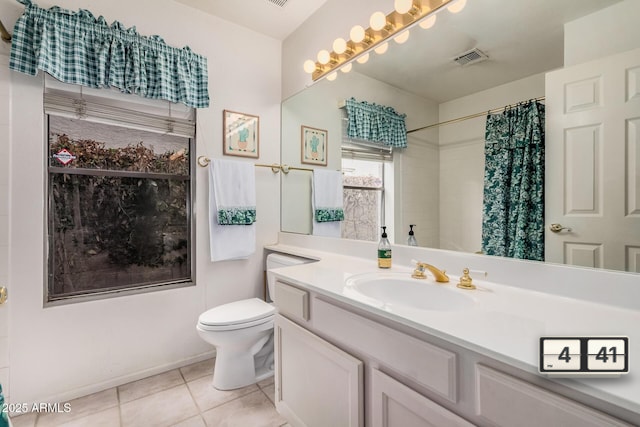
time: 4:41
